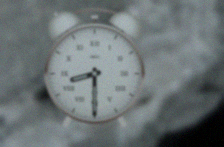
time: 8:30
